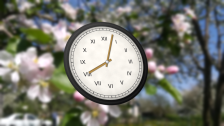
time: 8:03
